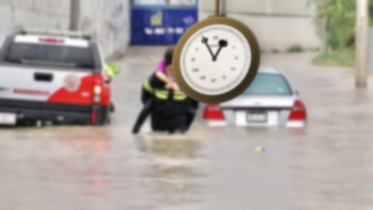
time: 12:55
